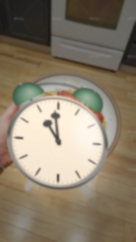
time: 10:59
